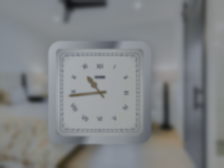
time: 10:44
